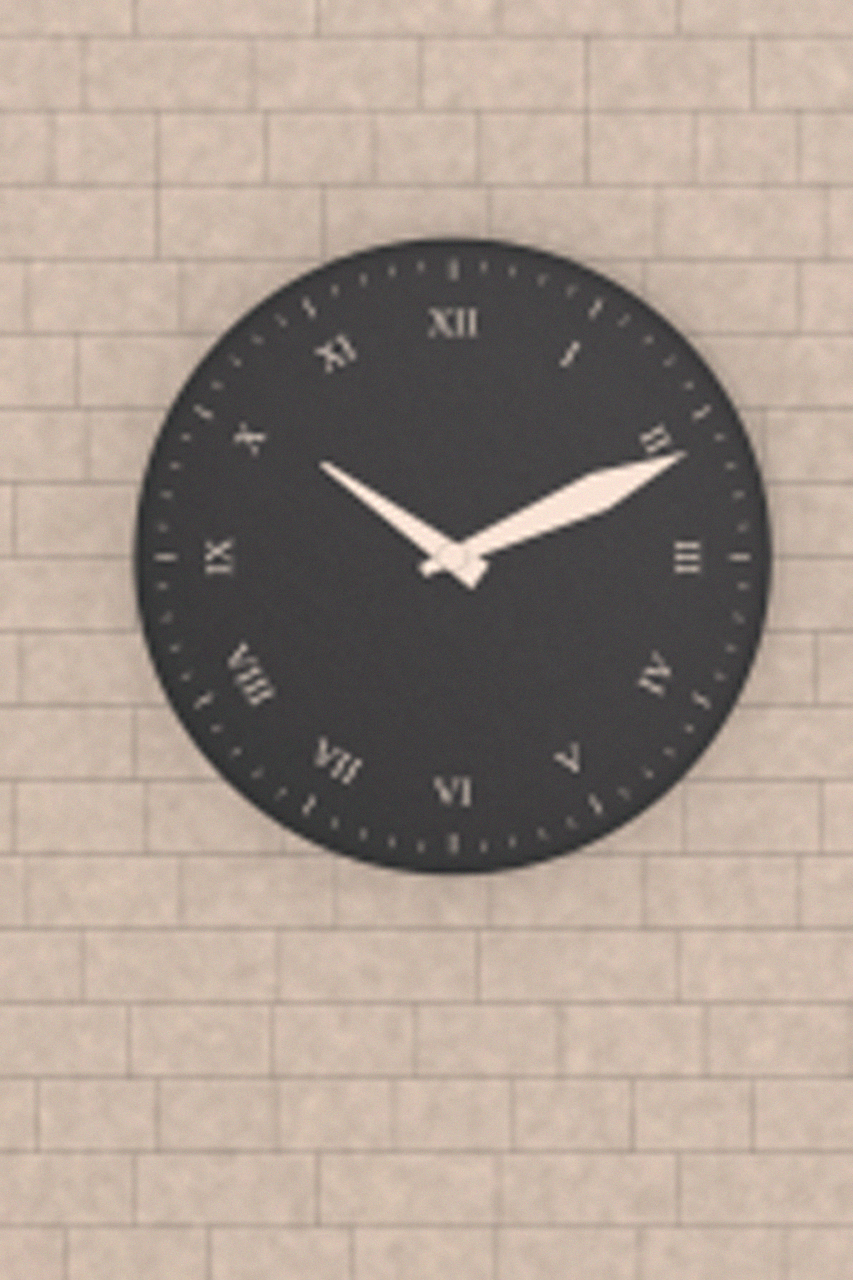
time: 10:11
